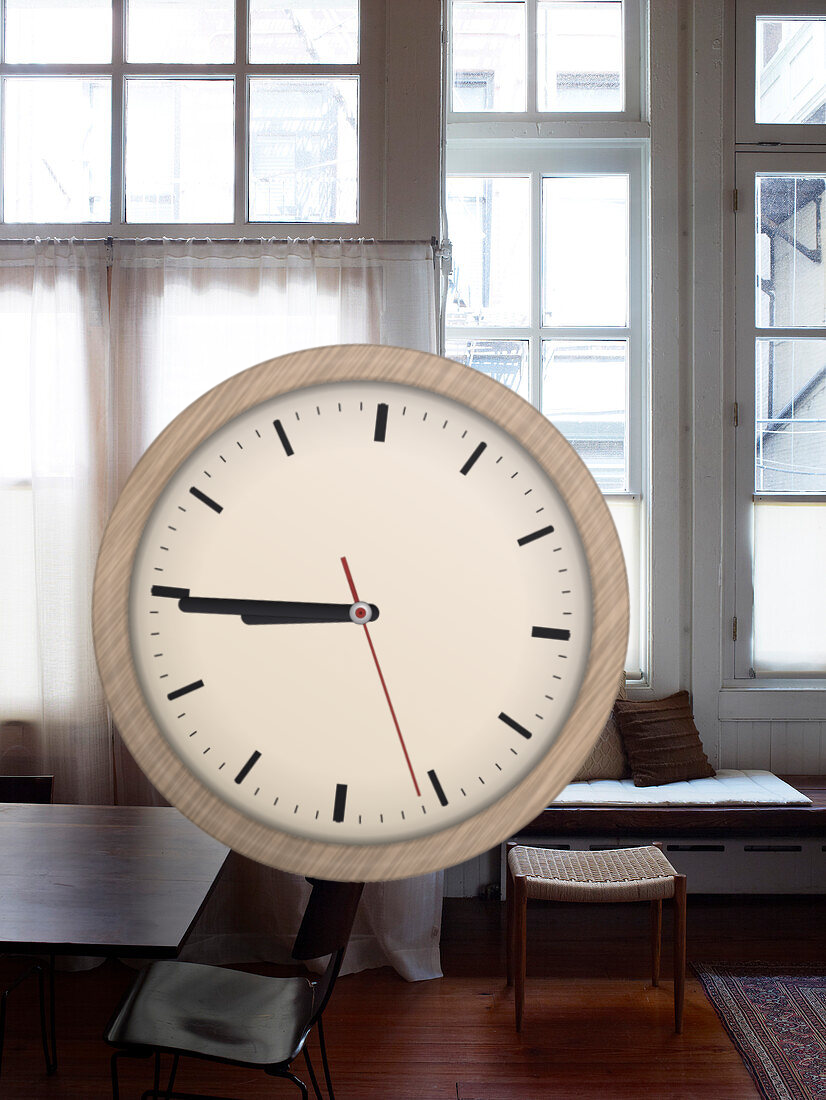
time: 8:44:26
